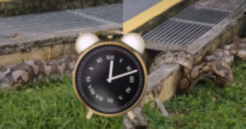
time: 12:12
